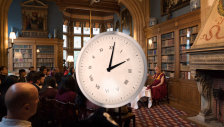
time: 2:01
